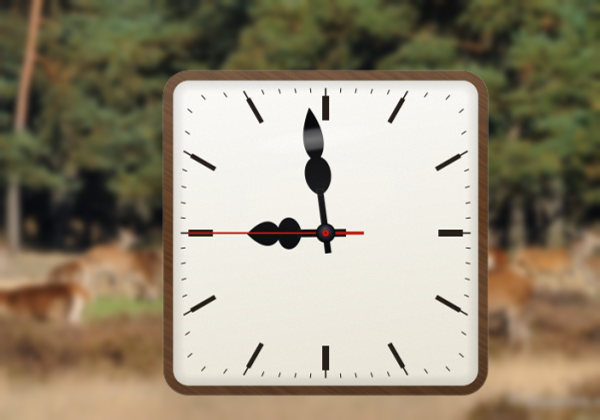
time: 8:58:45
